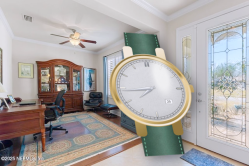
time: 7:44
